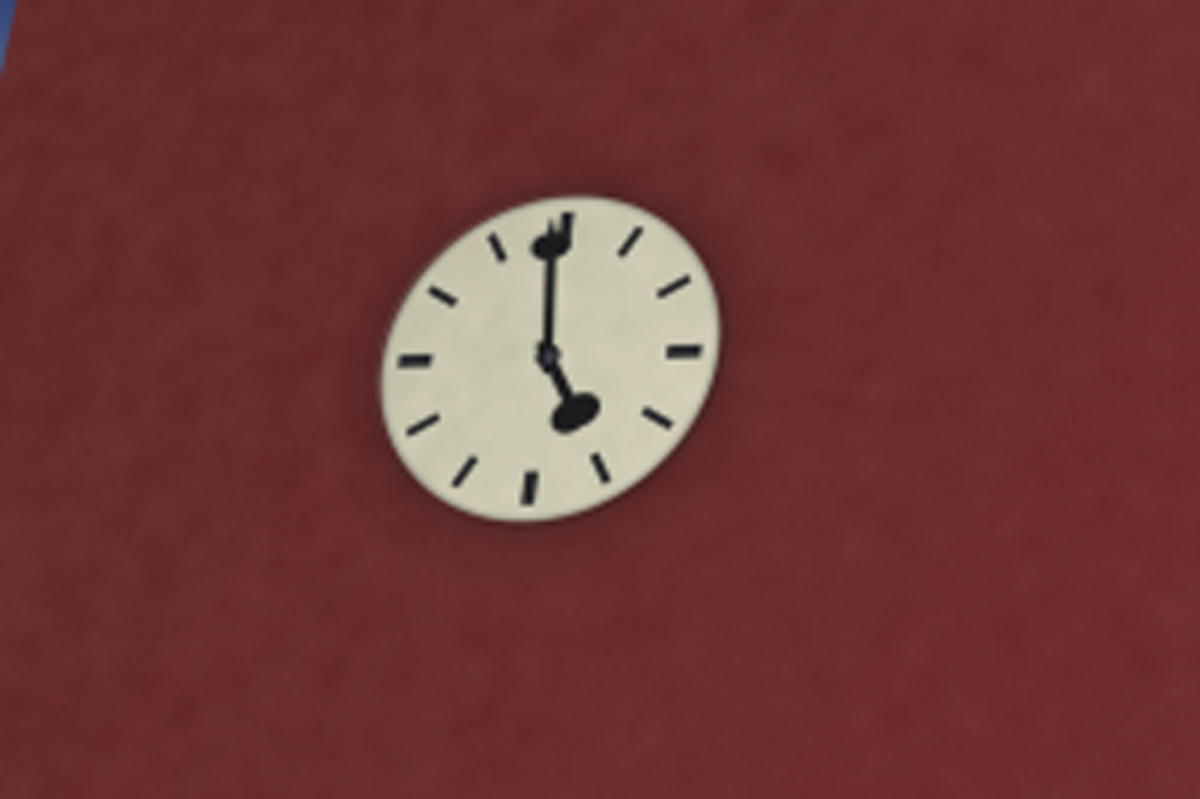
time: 4:59
